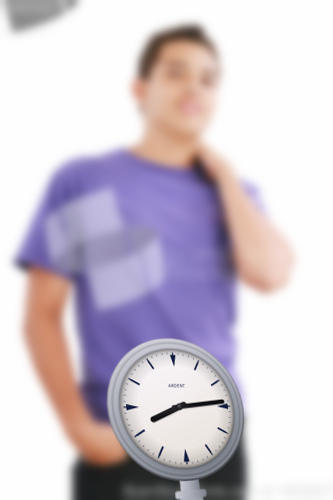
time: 8:14
